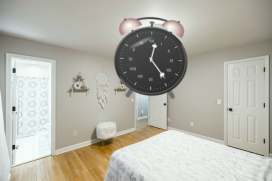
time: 12:24
